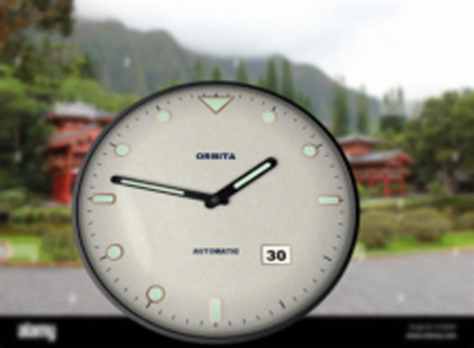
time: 1:47
